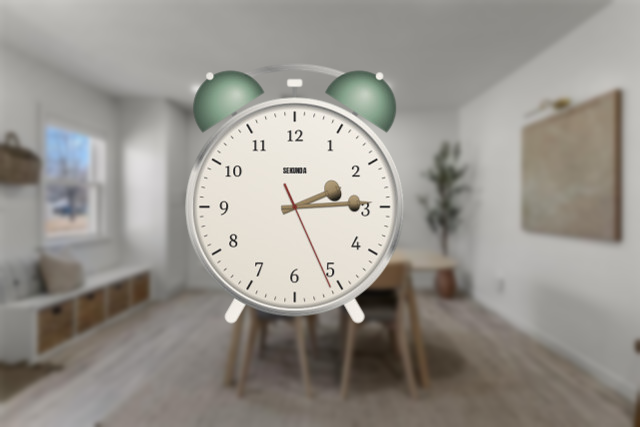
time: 2:14:26
